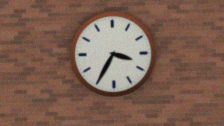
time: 3:35
